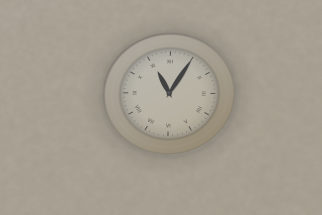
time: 11:05
